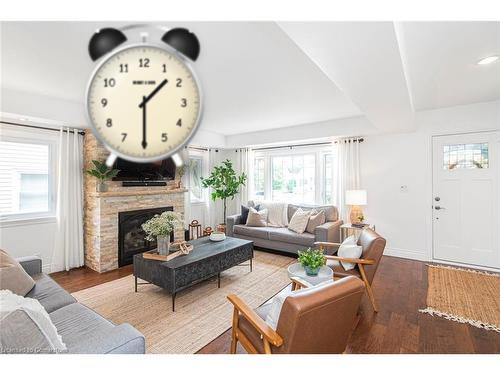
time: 1:30
